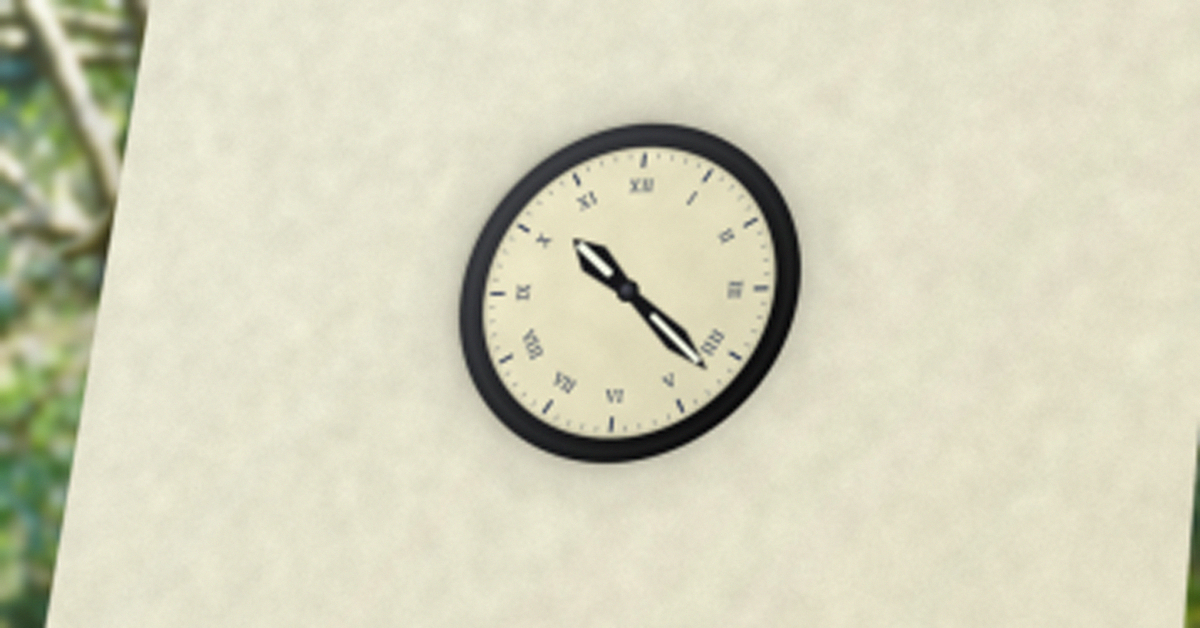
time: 10:22
